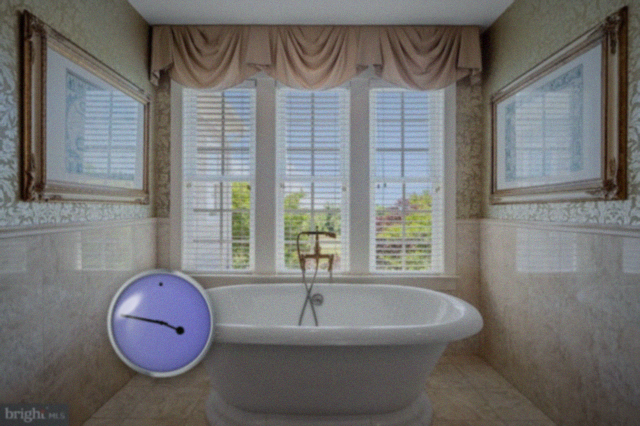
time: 3:47
